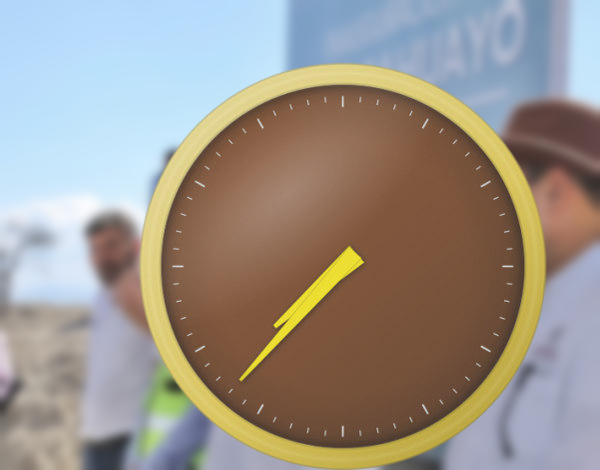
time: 7:37
